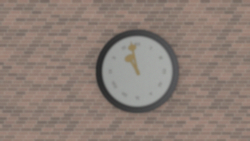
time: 10:58
